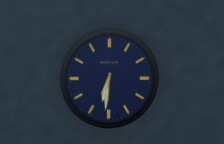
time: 6:31
